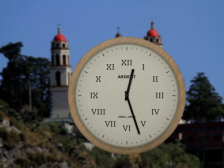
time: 12:27
